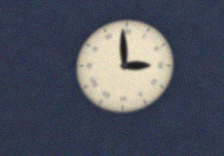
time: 2:59
